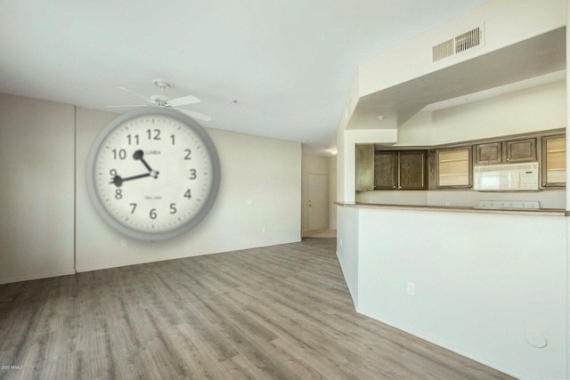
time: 10:43
